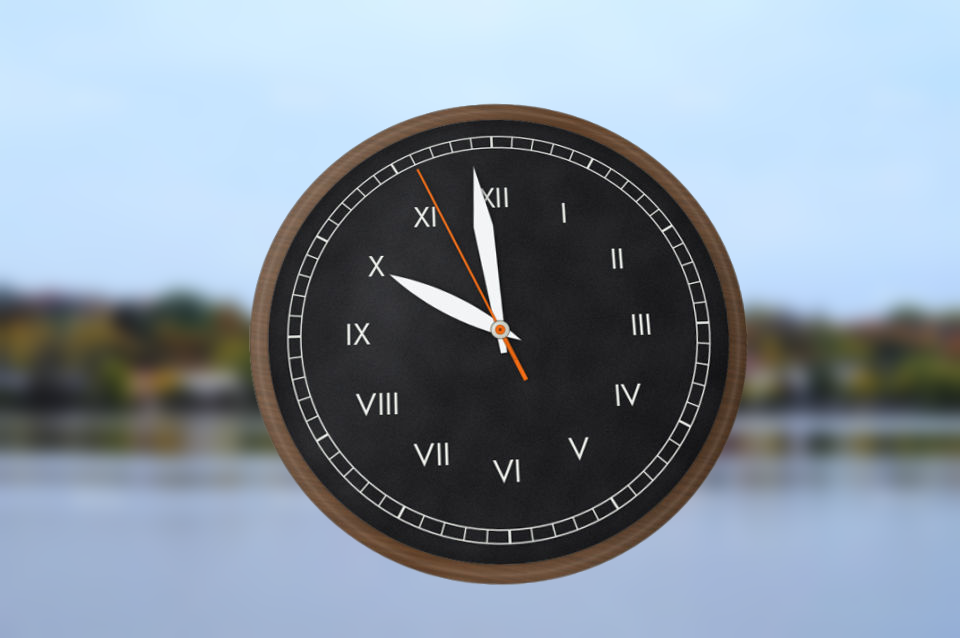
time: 9:58:56
